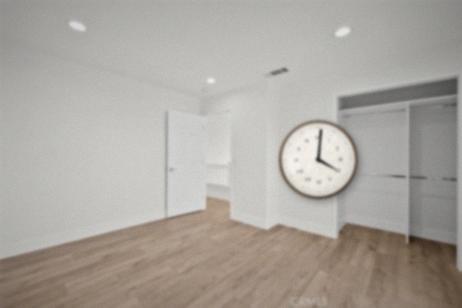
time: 4:01
